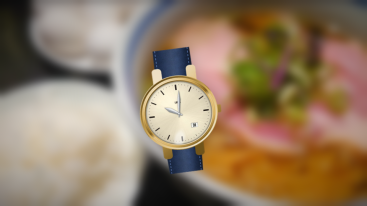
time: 10:01
